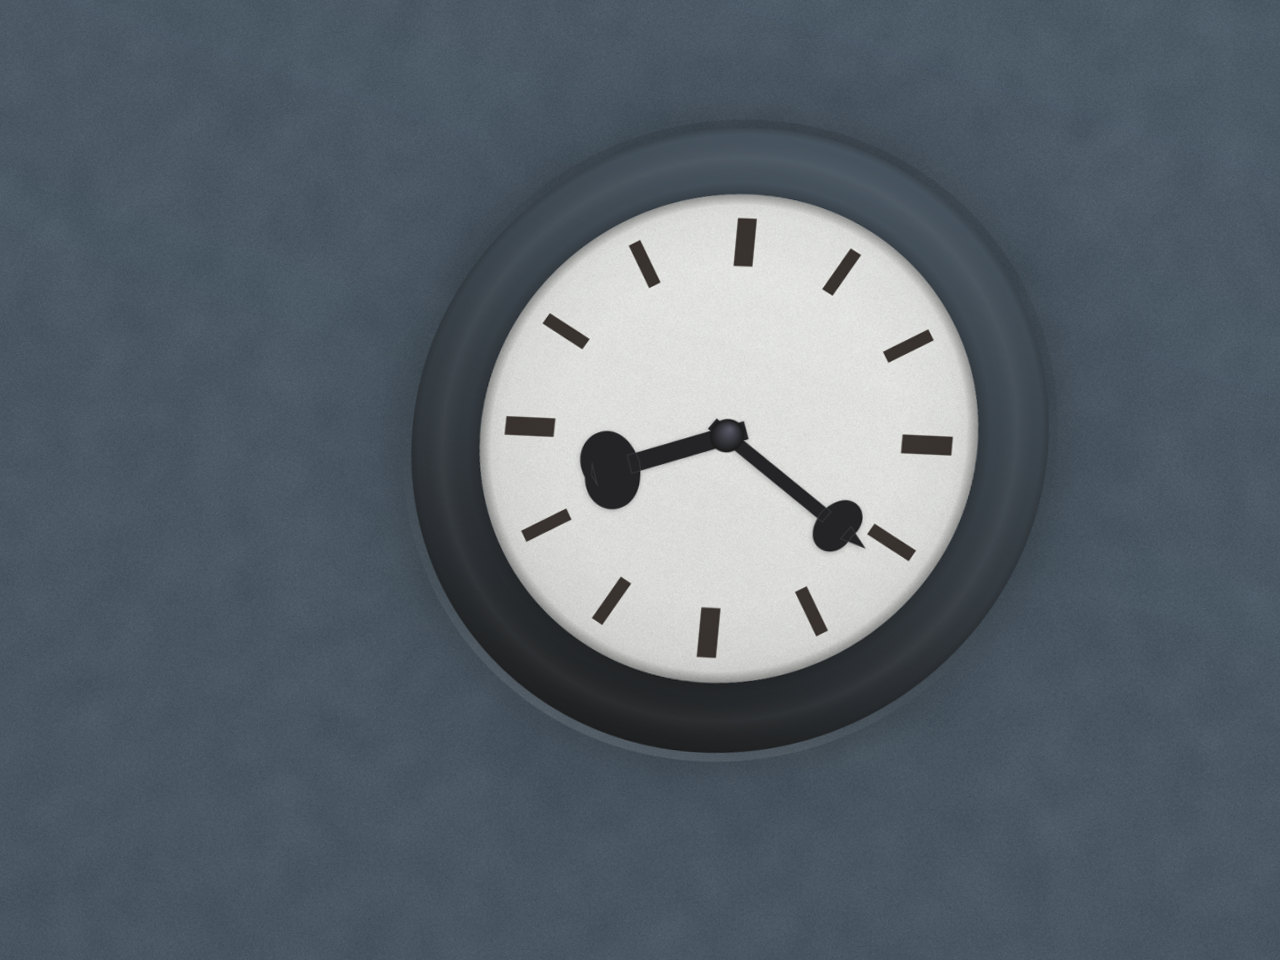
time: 8:21
